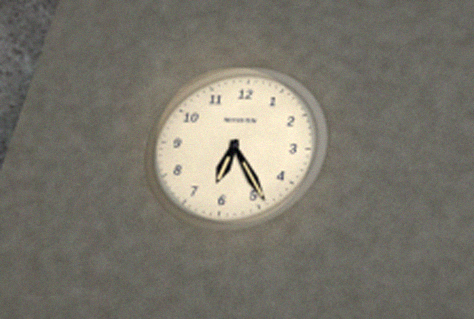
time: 6:24
